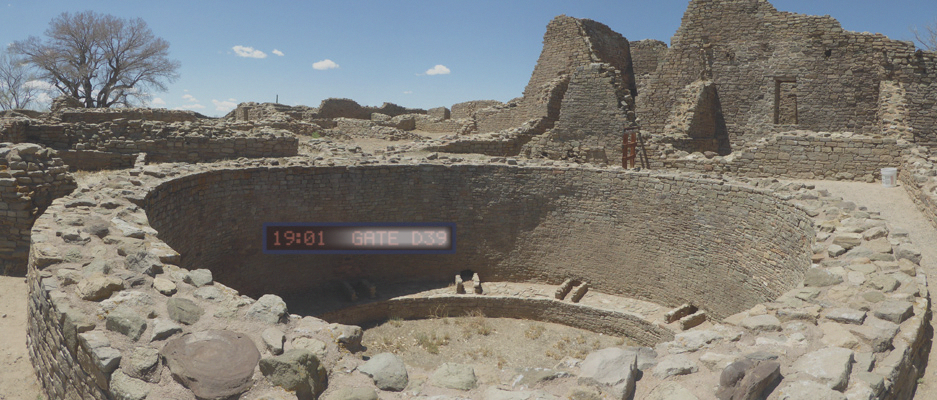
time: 19:01
